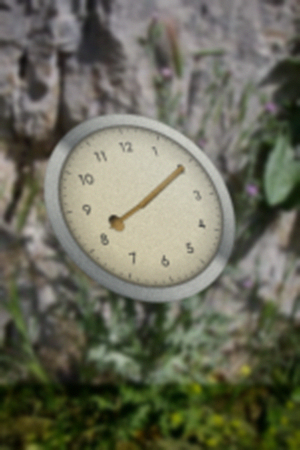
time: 8:10
